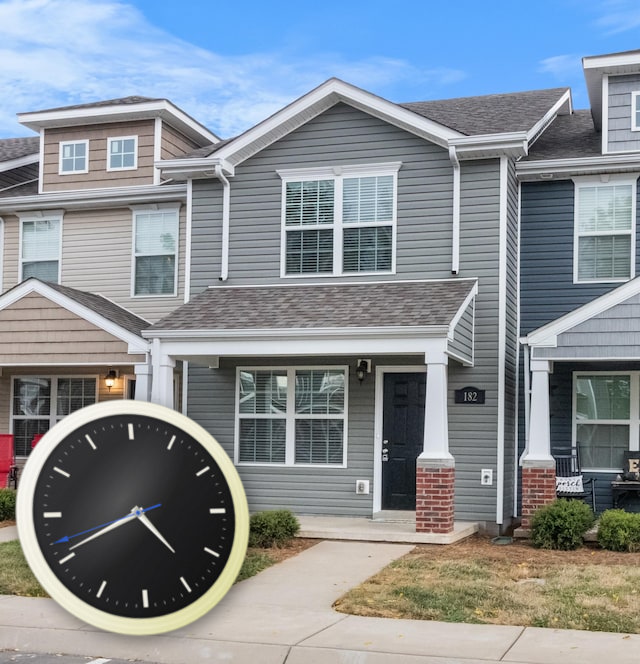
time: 4:40:42
